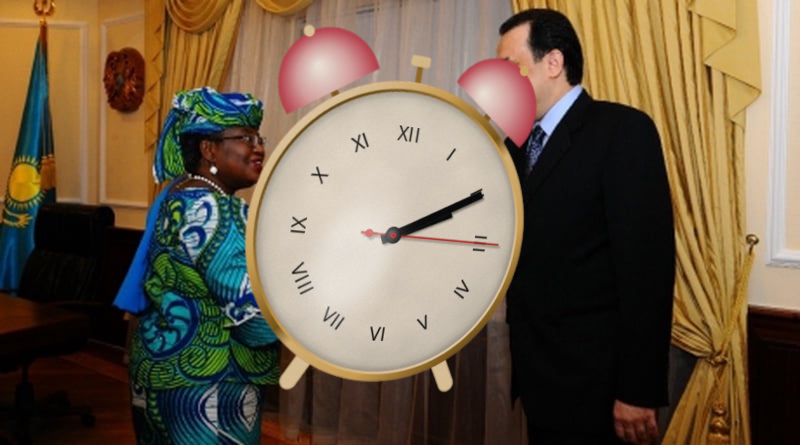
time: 2:10:15
